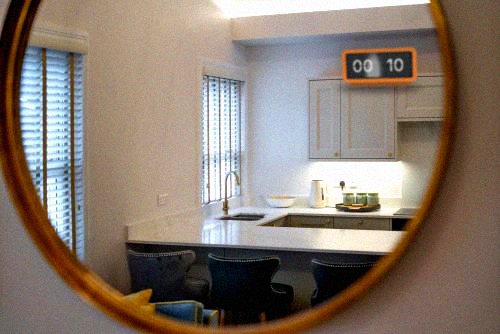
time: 0:10
